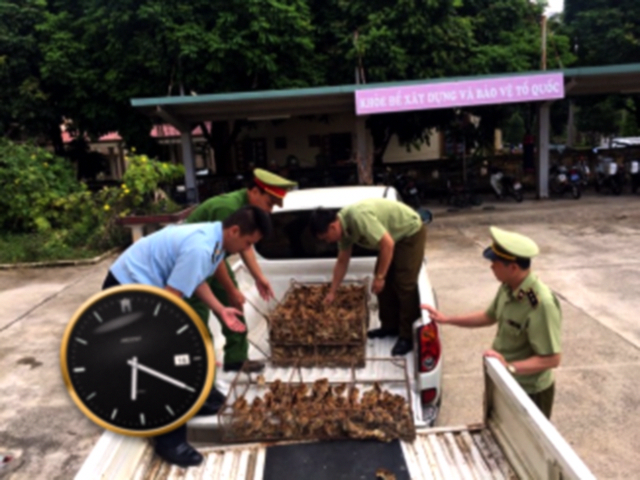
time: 6:20
